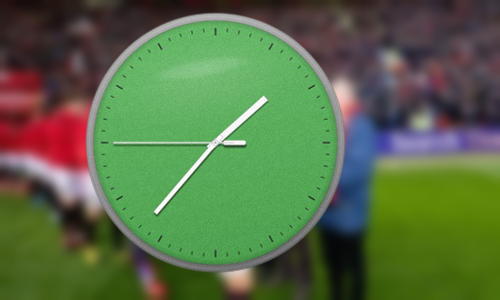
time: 1:36:45
